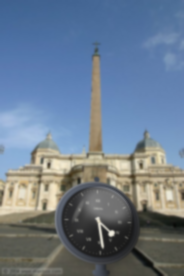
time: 4:29
